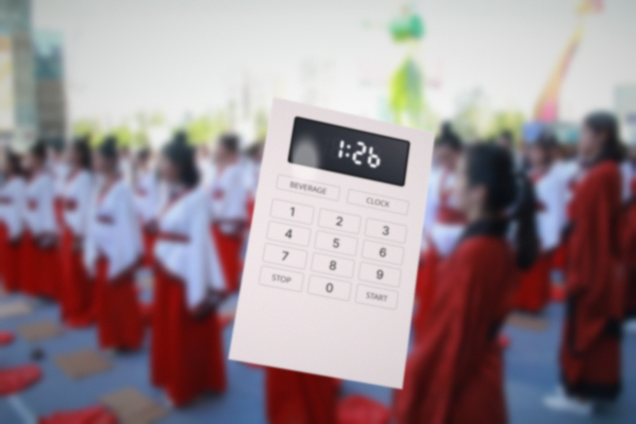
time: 1:26
